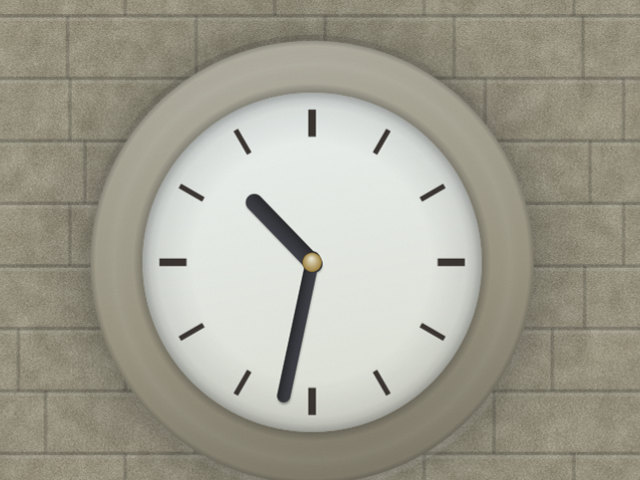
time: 10:32
